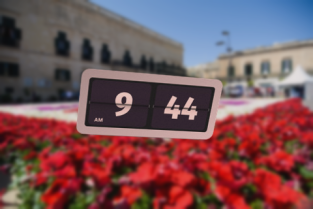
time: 9:44
